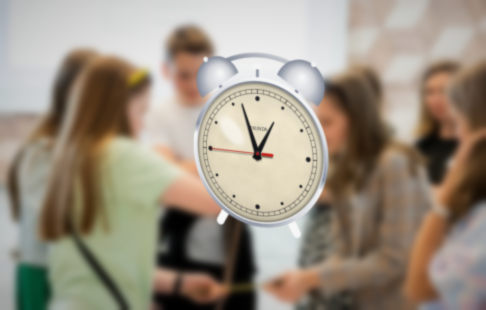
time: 12:56:45
